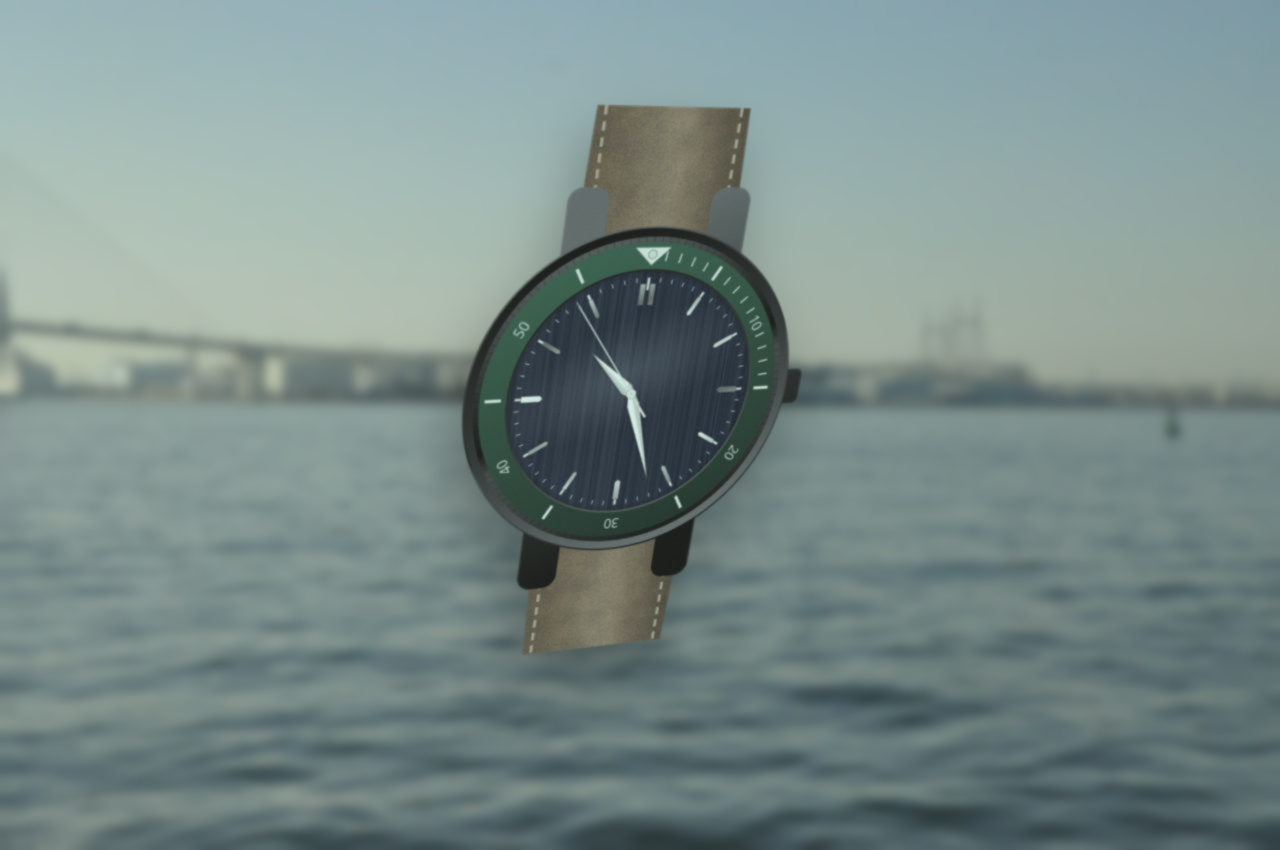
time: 10:26:54
